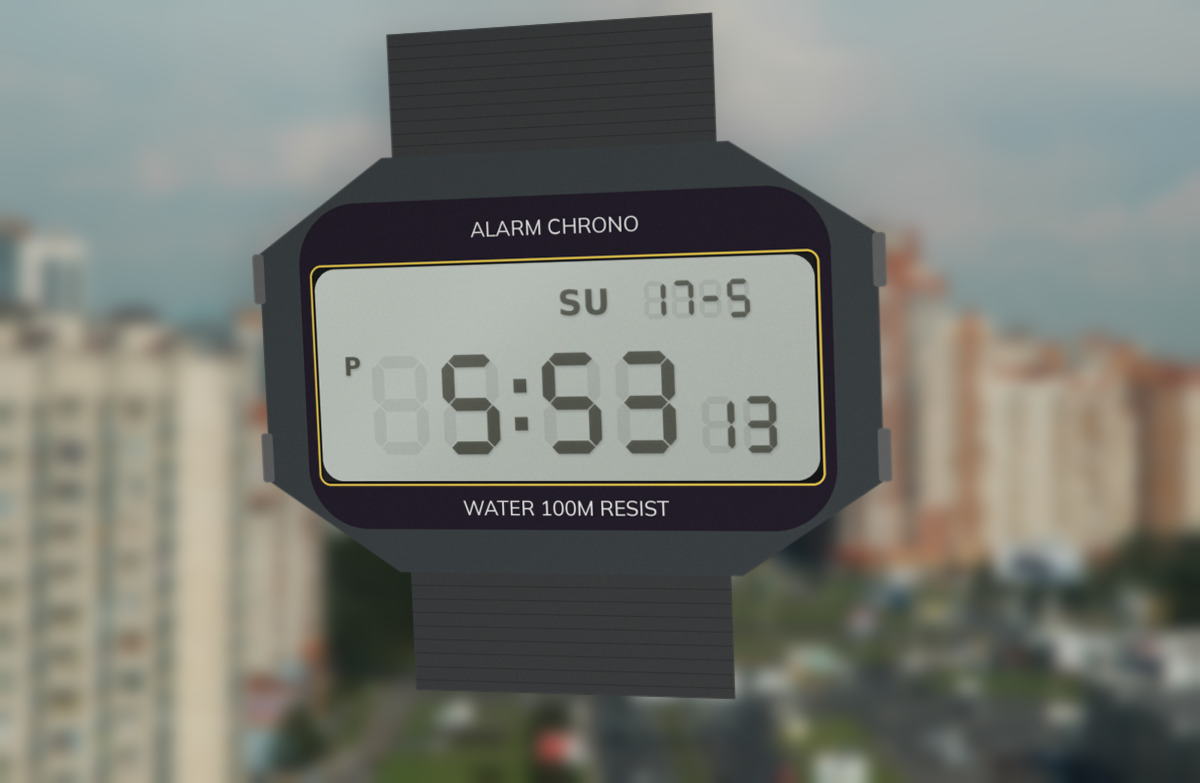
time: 5:53:13
